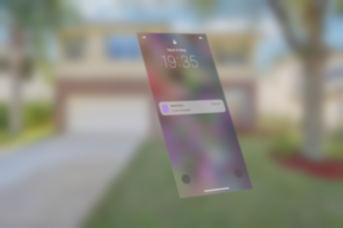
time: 19:35
